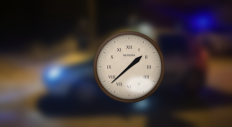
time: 1:38
